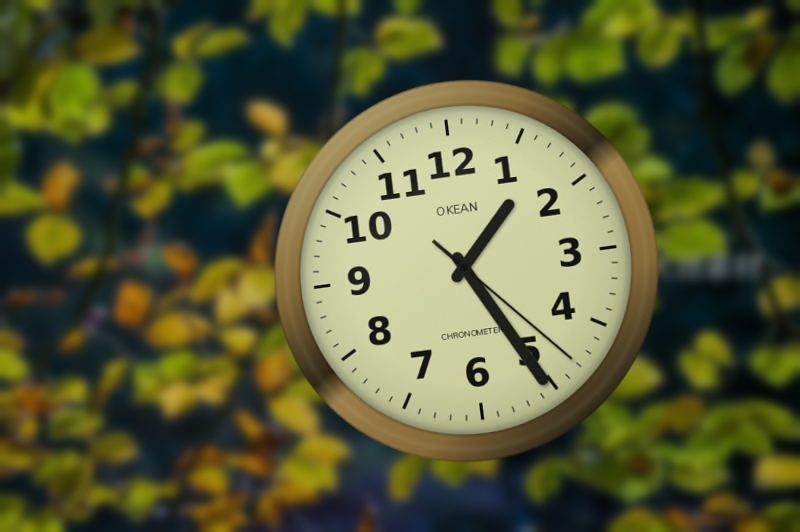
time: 1:25:23
